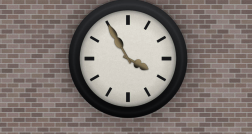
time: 3:55
